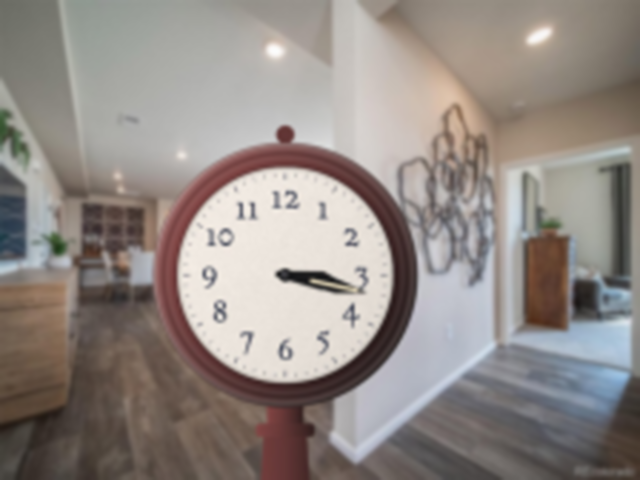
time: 3:17
